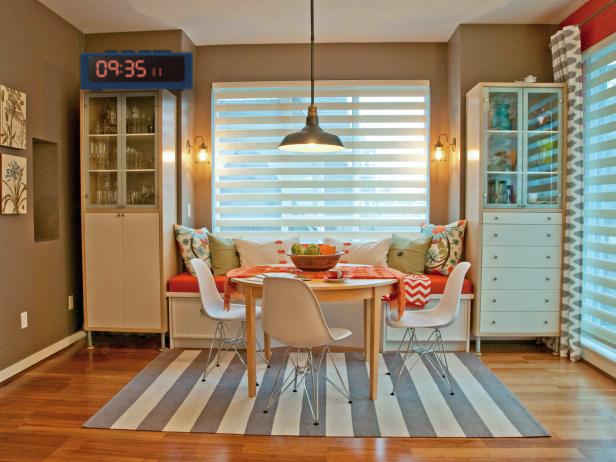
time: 9:35
